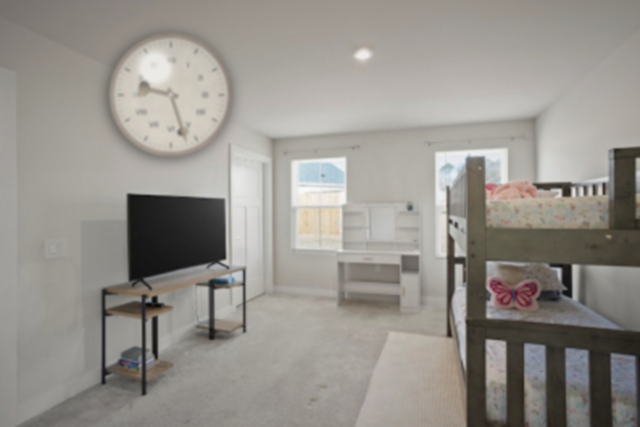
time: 9:27
